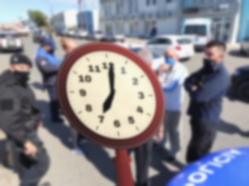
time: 7:01
